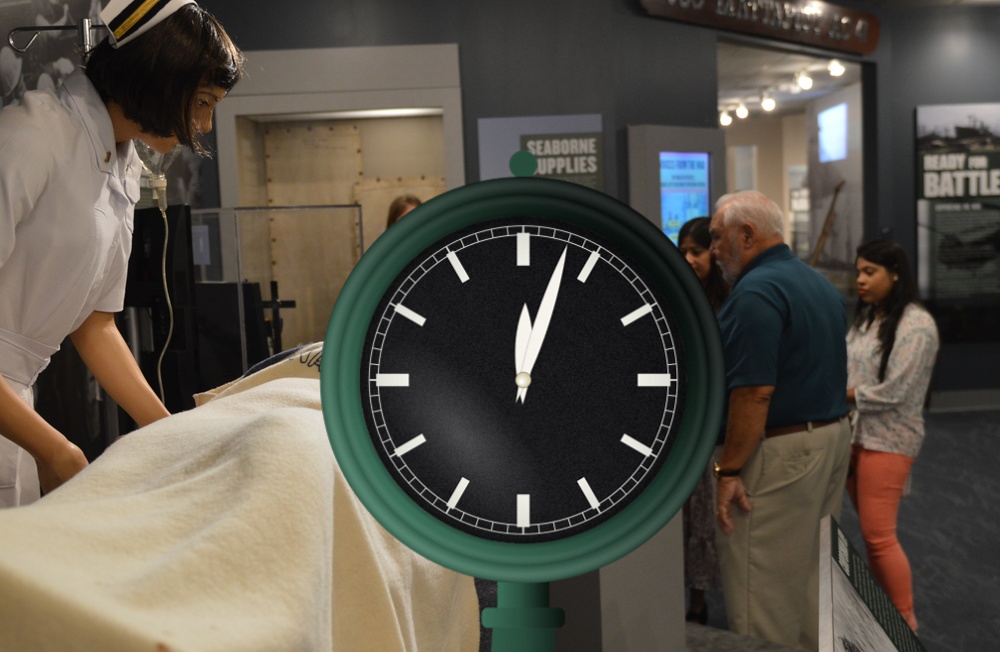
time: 12:03
